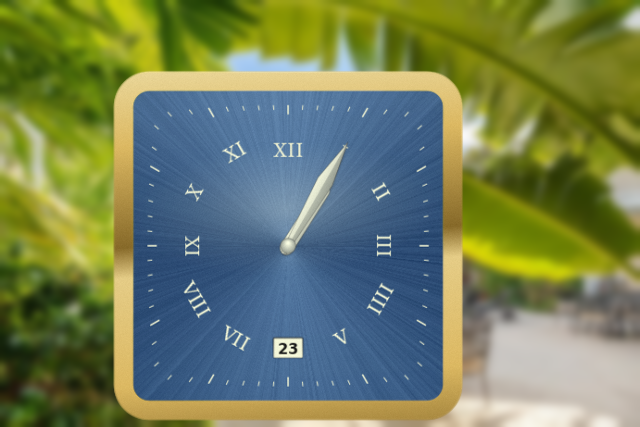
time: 1:05
